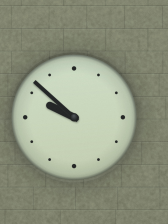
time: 9:52
